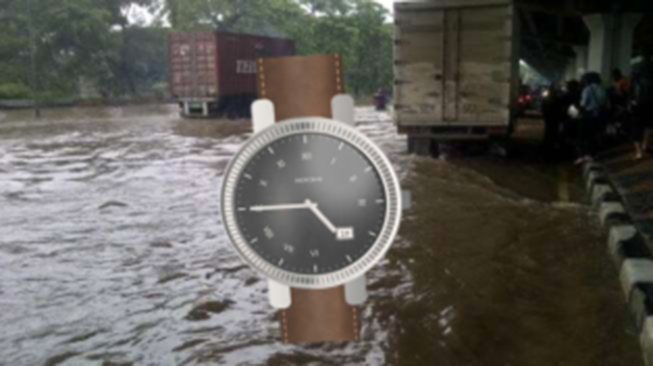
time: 4:45
